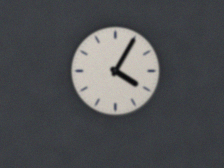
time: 4:05
